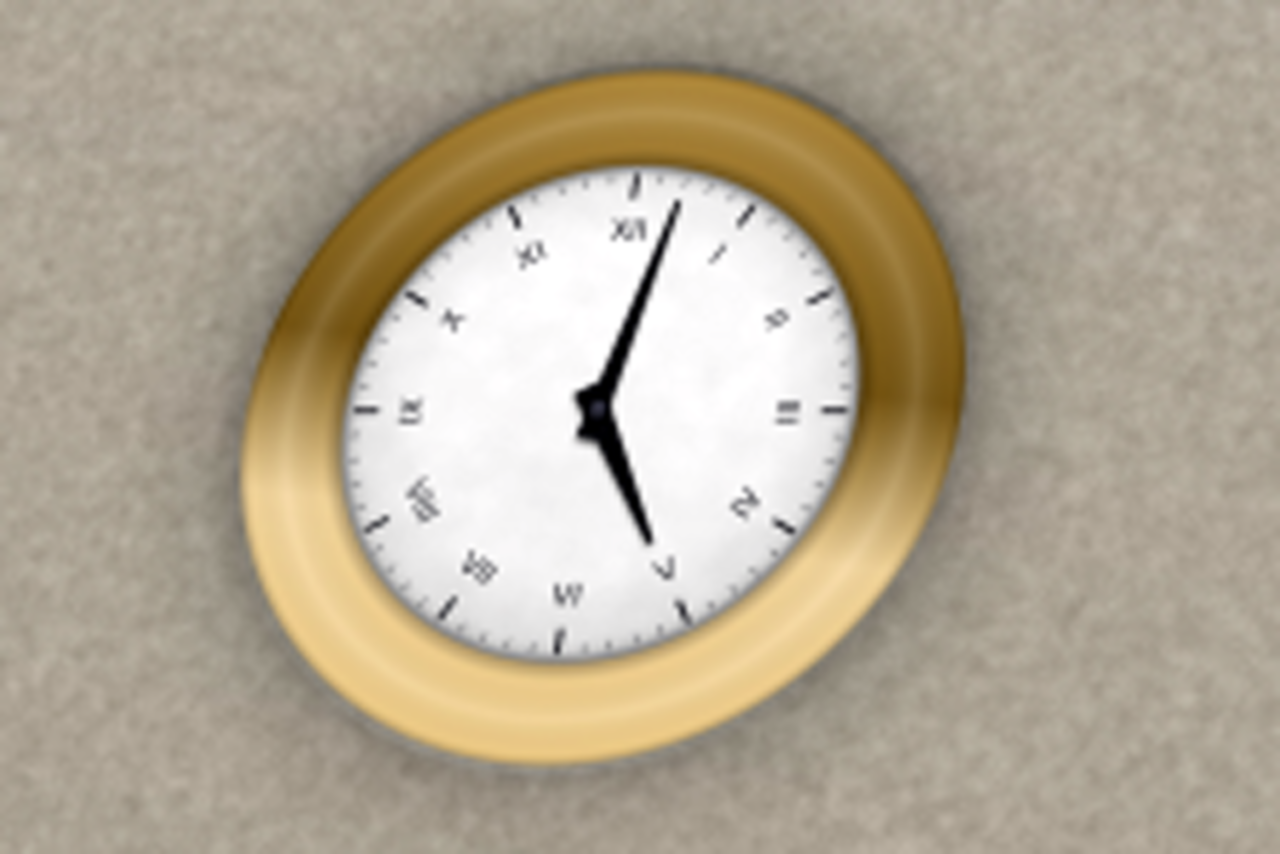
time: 5:02
